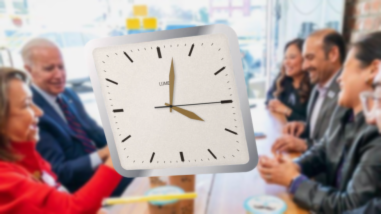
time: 4:02:15
